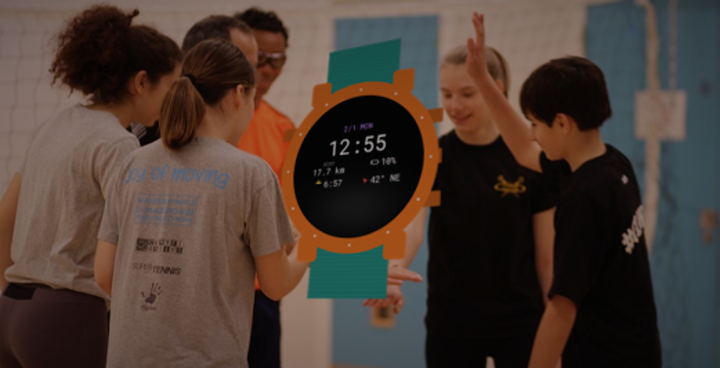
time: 12:55
